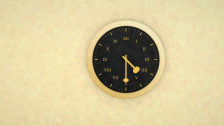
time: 4:30
